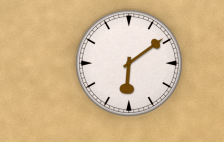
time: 6:09
